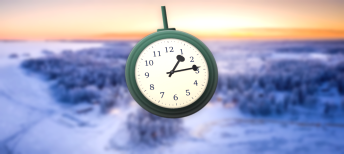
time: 1:14
